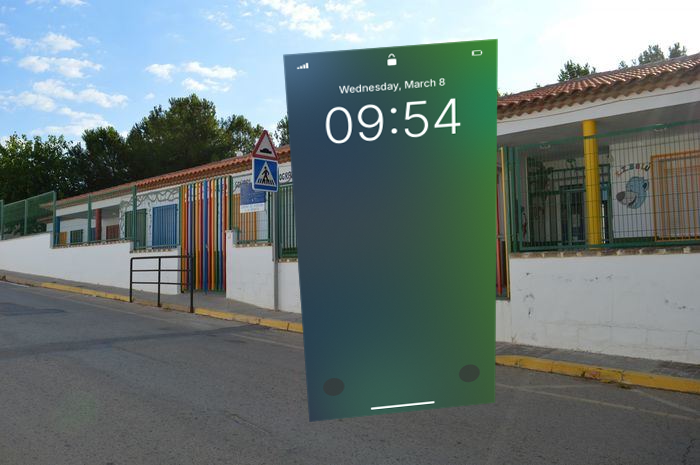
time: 9:54
